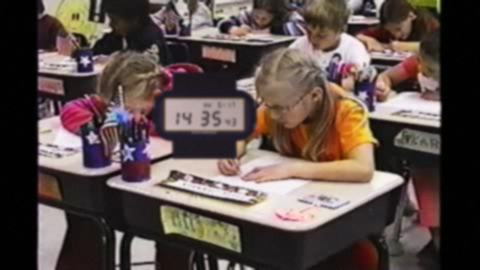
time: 14:35
